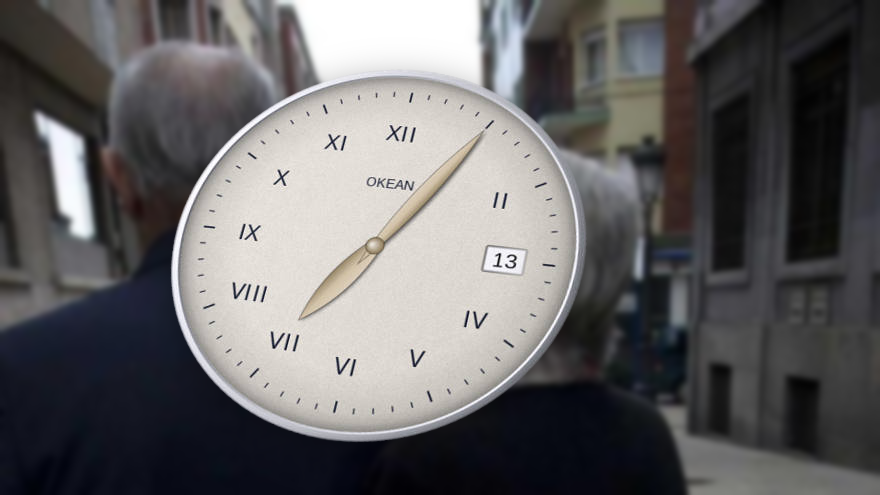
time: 7:05
